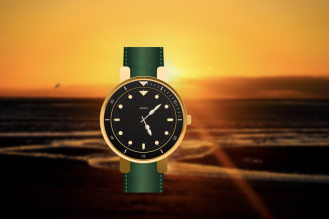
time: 5:08
